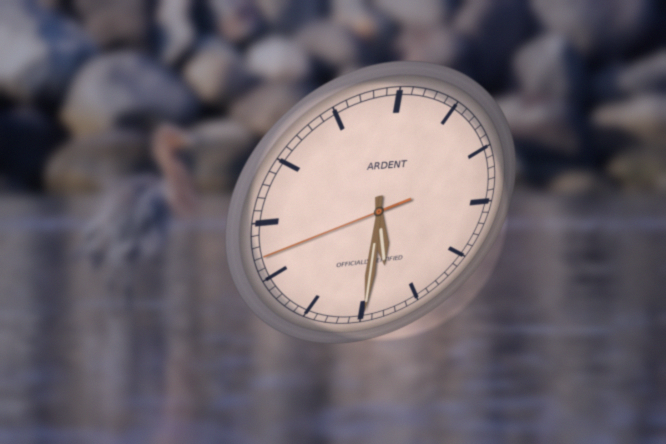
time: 5:29:42
